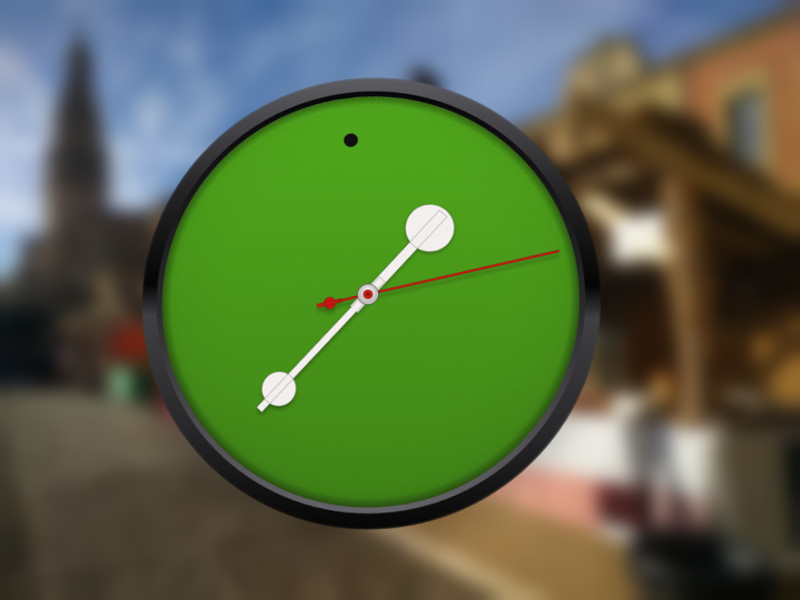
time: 1:38:14
